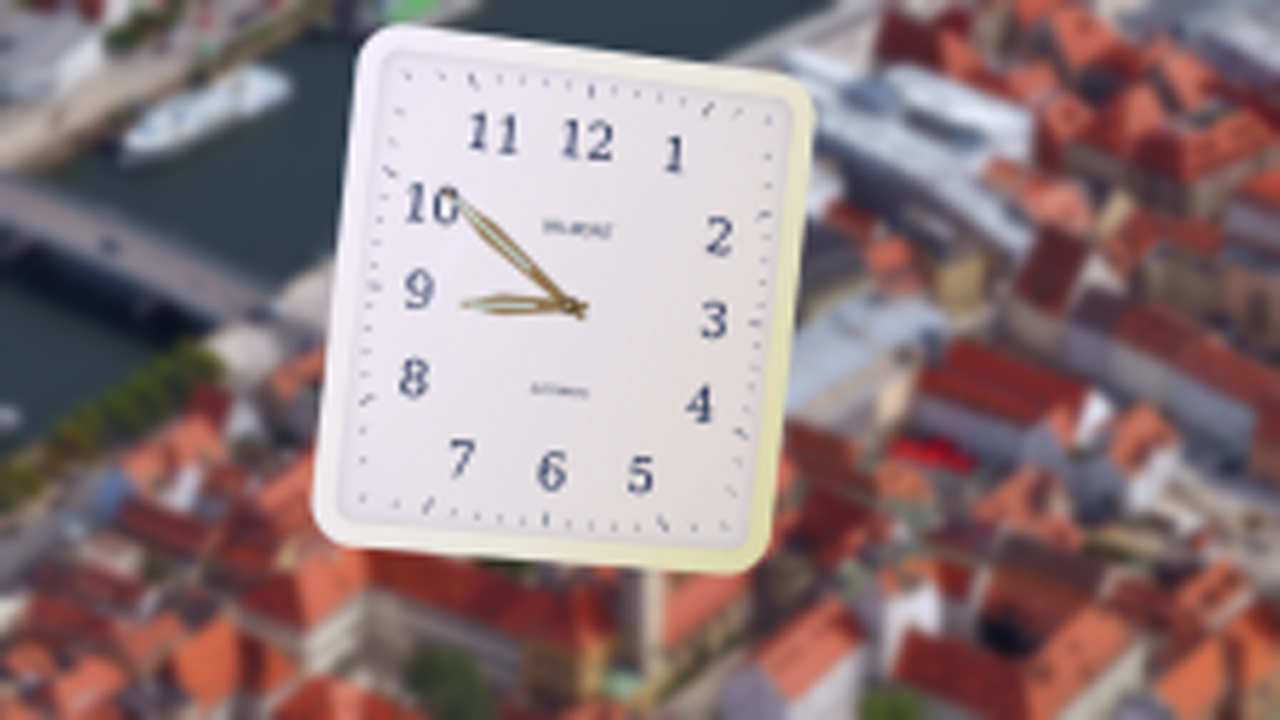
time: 8:51
